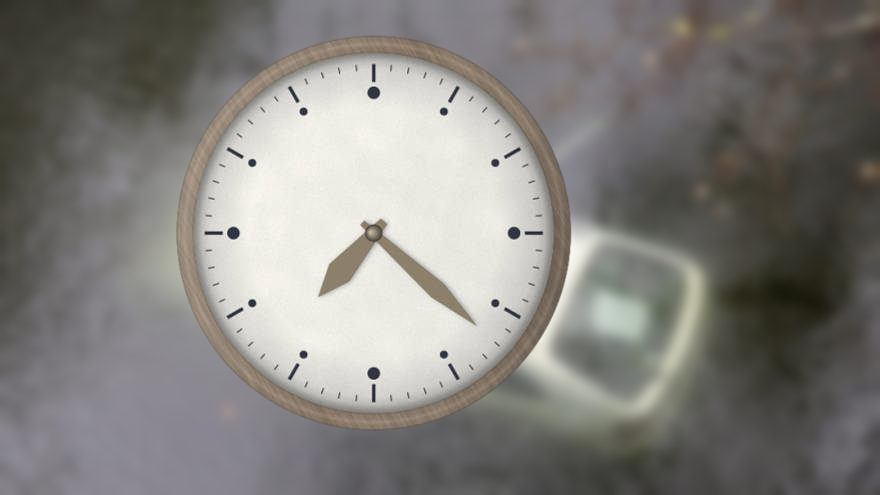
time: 7:22
